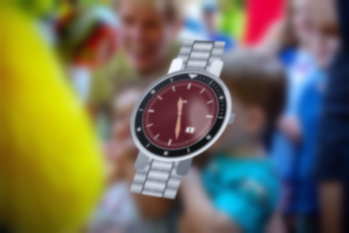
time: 11:28
